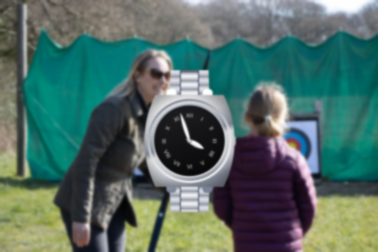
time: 3:57
